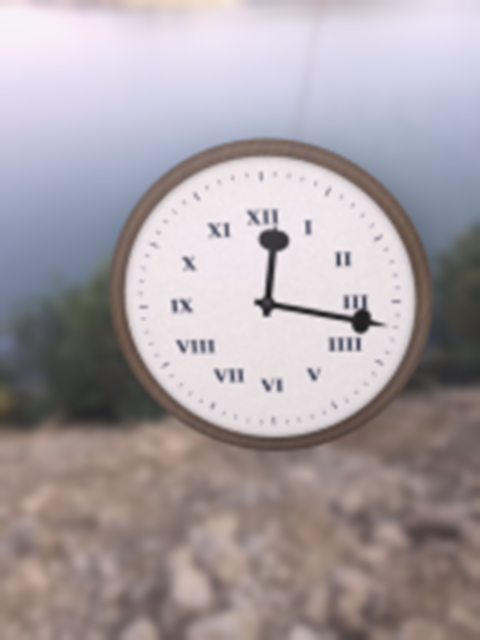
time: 12:17
